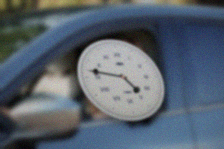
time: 4:47
